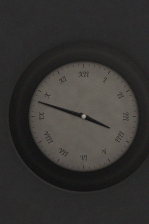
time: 3:48
